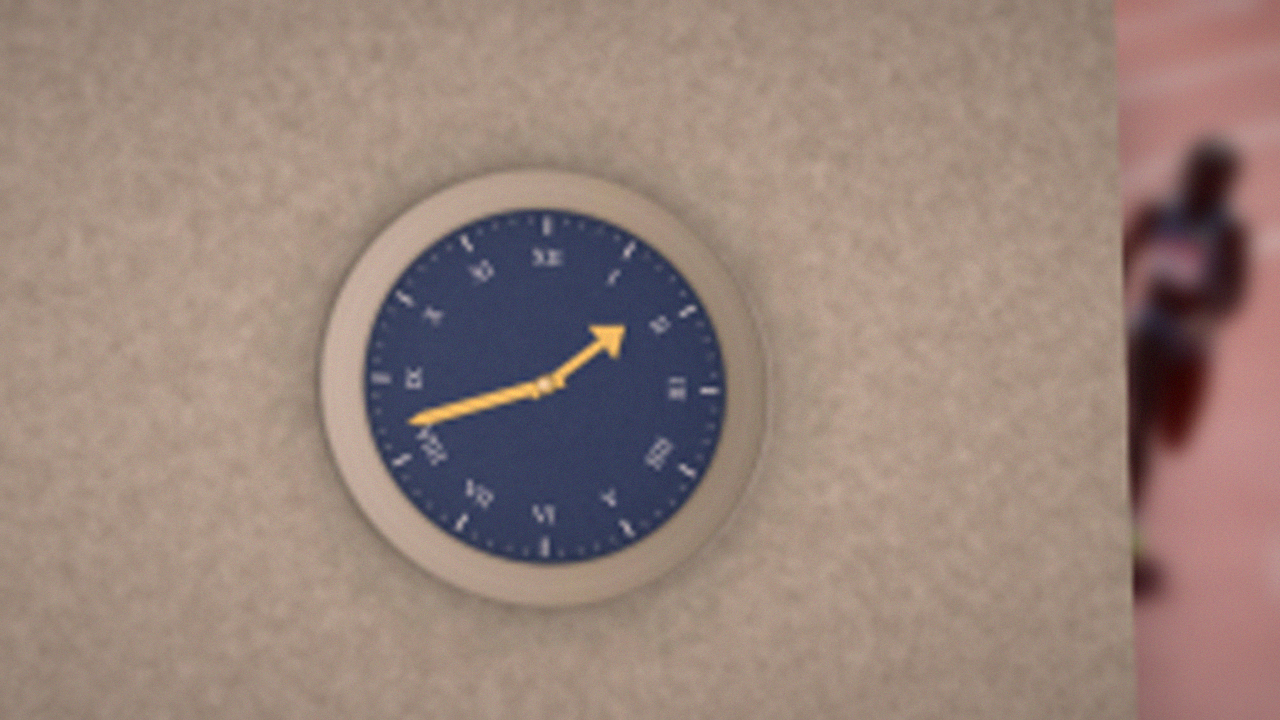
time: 1:42
